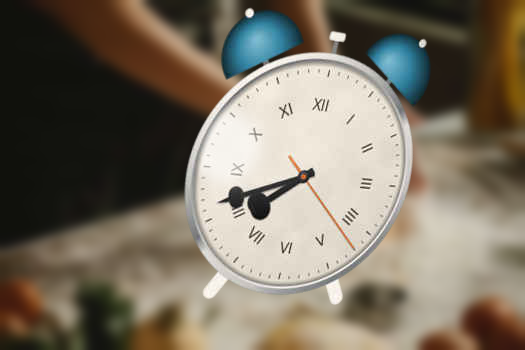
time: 7:41:22
